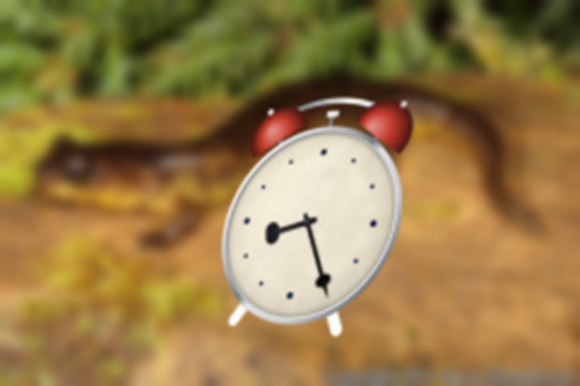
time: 8:25
